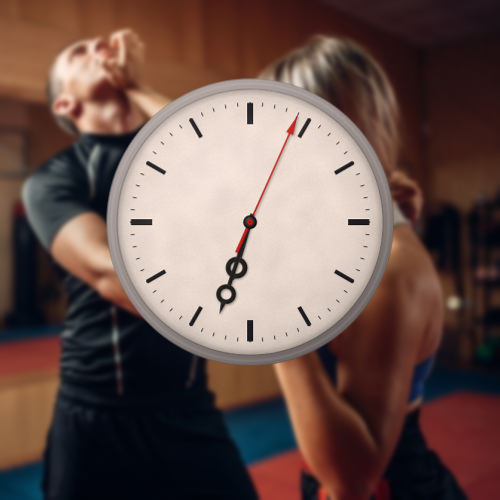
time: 6:33:04
